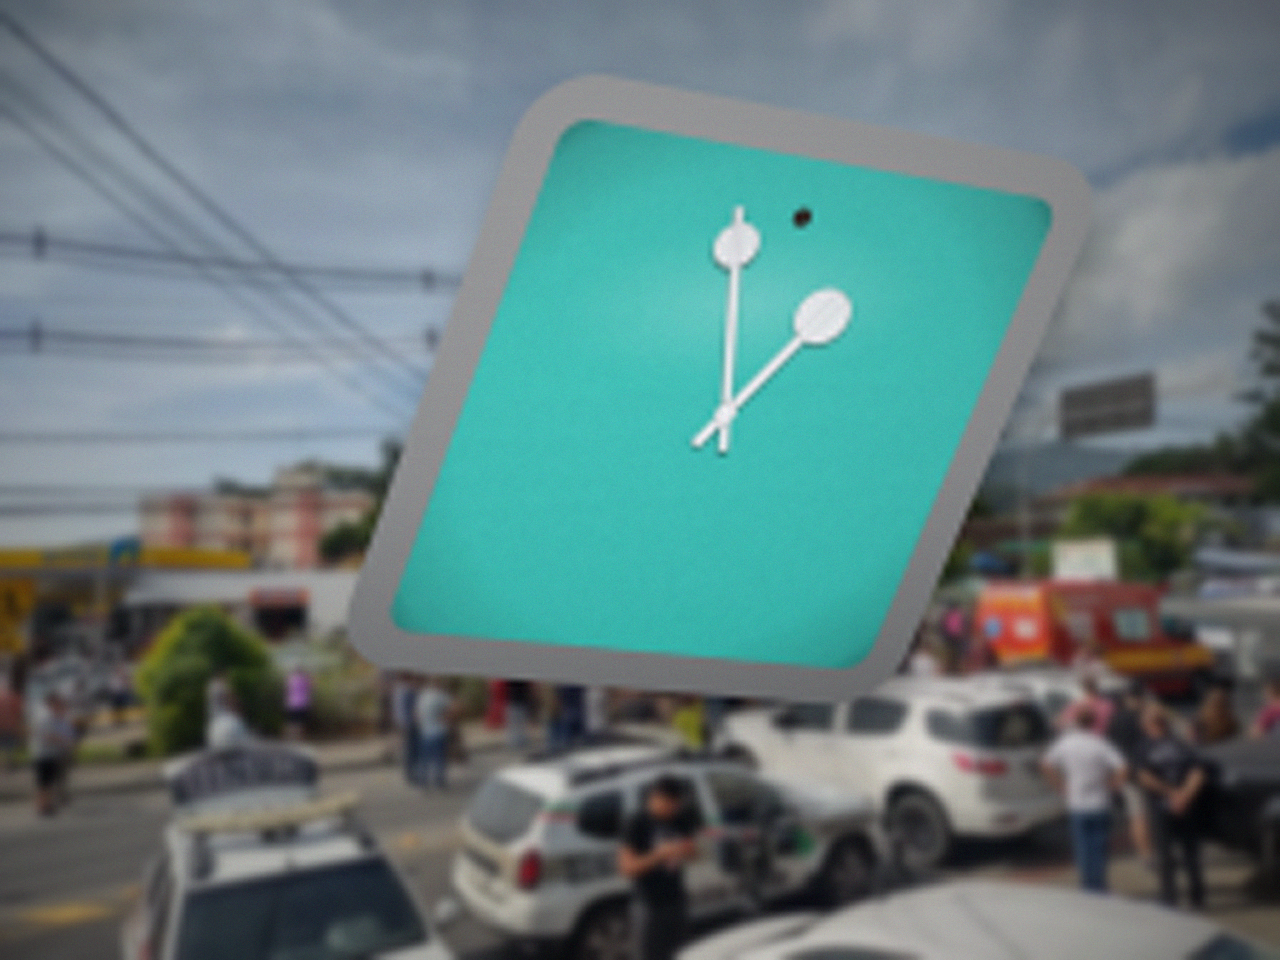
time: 12:57
